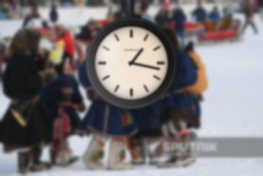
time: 1:17
